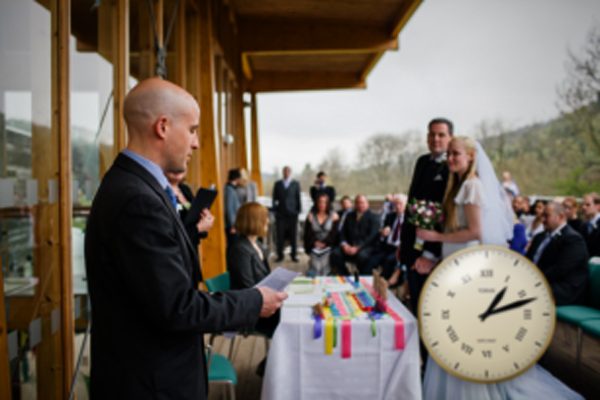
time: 1:12
